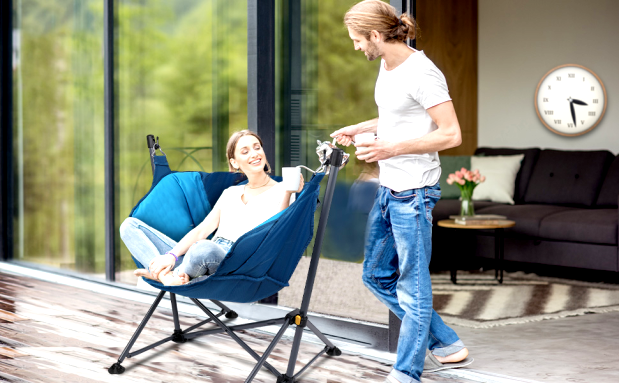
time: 3:28
